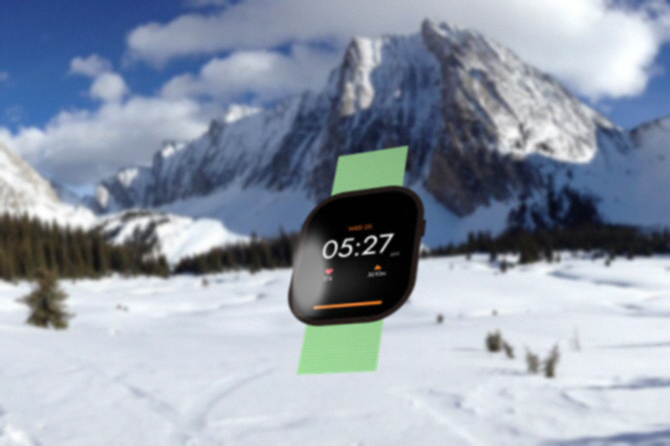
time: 5:27
